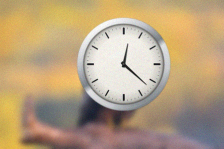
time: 12:22
